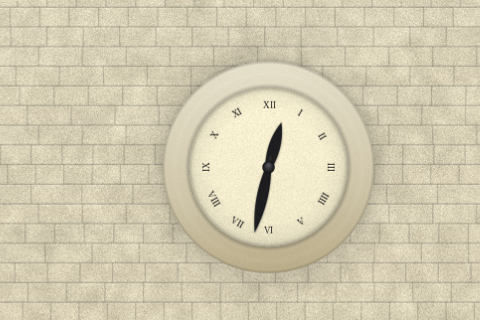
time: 12:32
